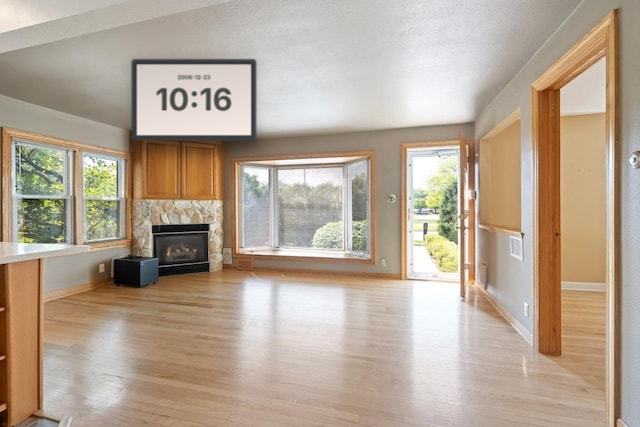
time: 10:16
